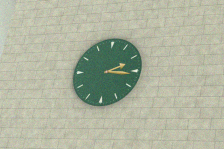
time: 2:16
